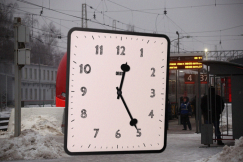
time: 12:25
